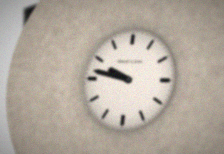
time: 9:47
